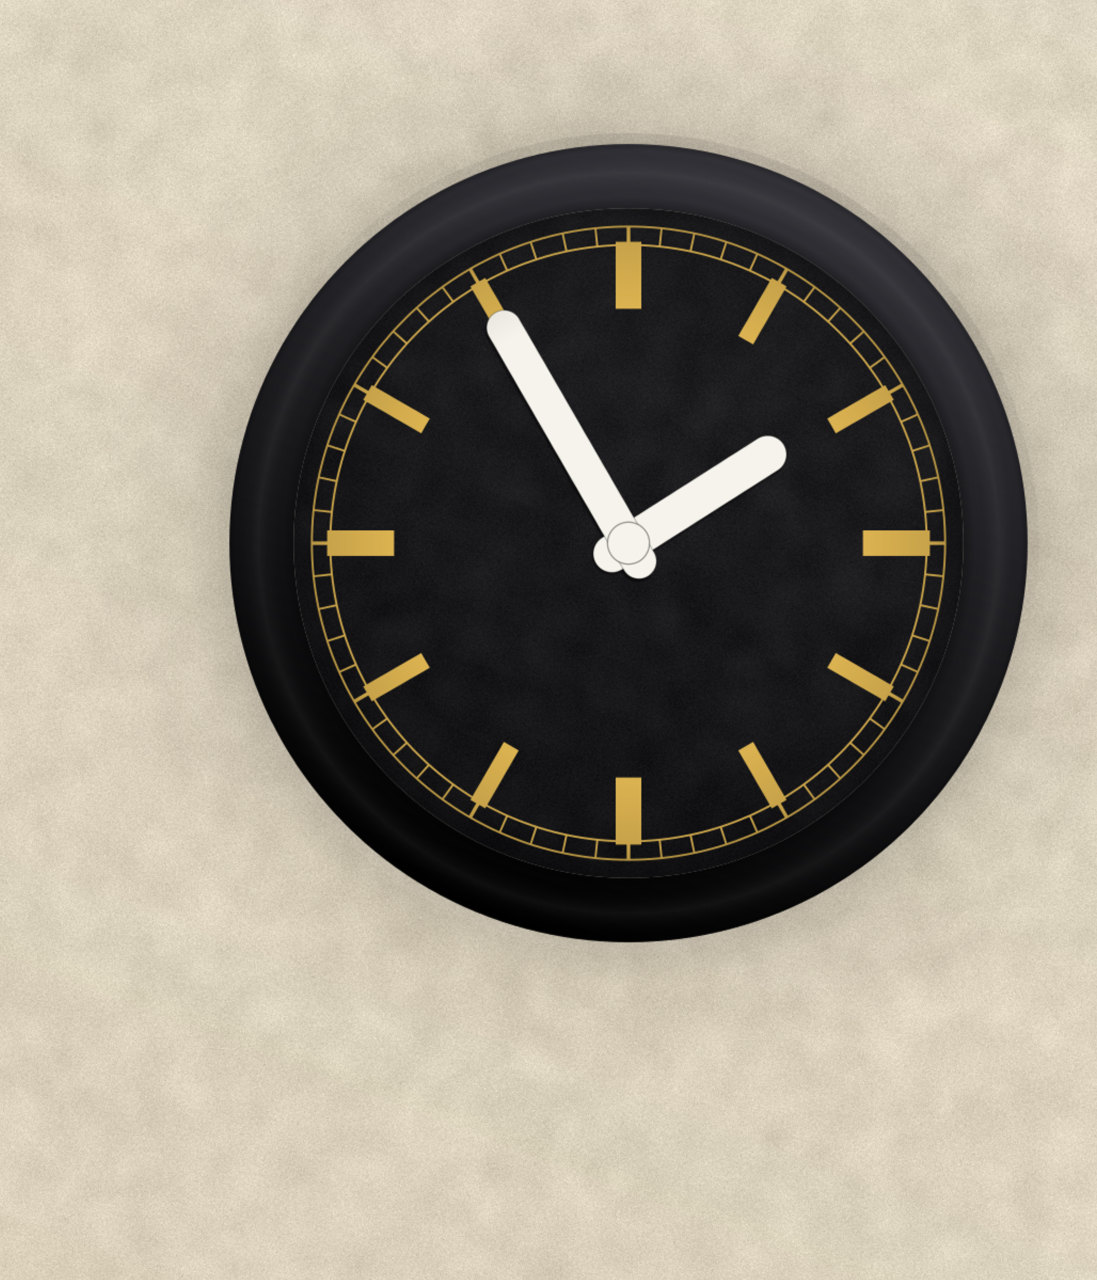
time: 1:55
